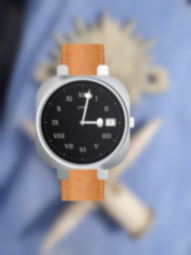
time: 3:02
